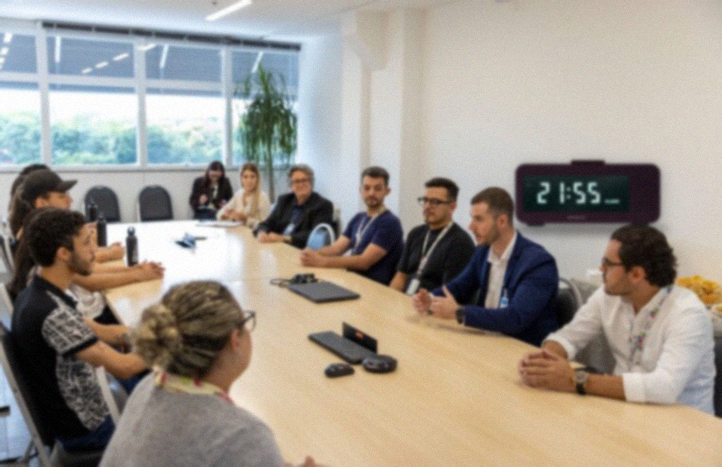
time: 21:55
